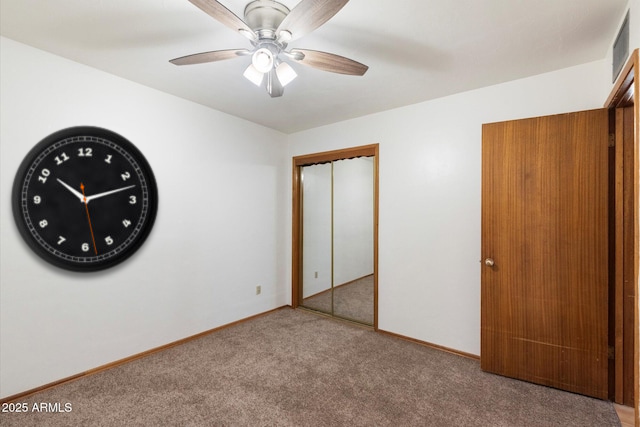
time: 10:12:28
